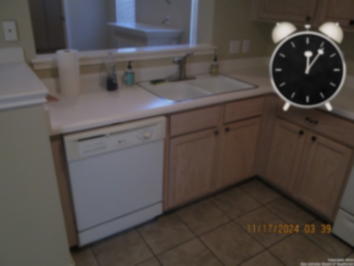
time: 12:06
